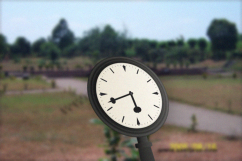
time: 5:42
